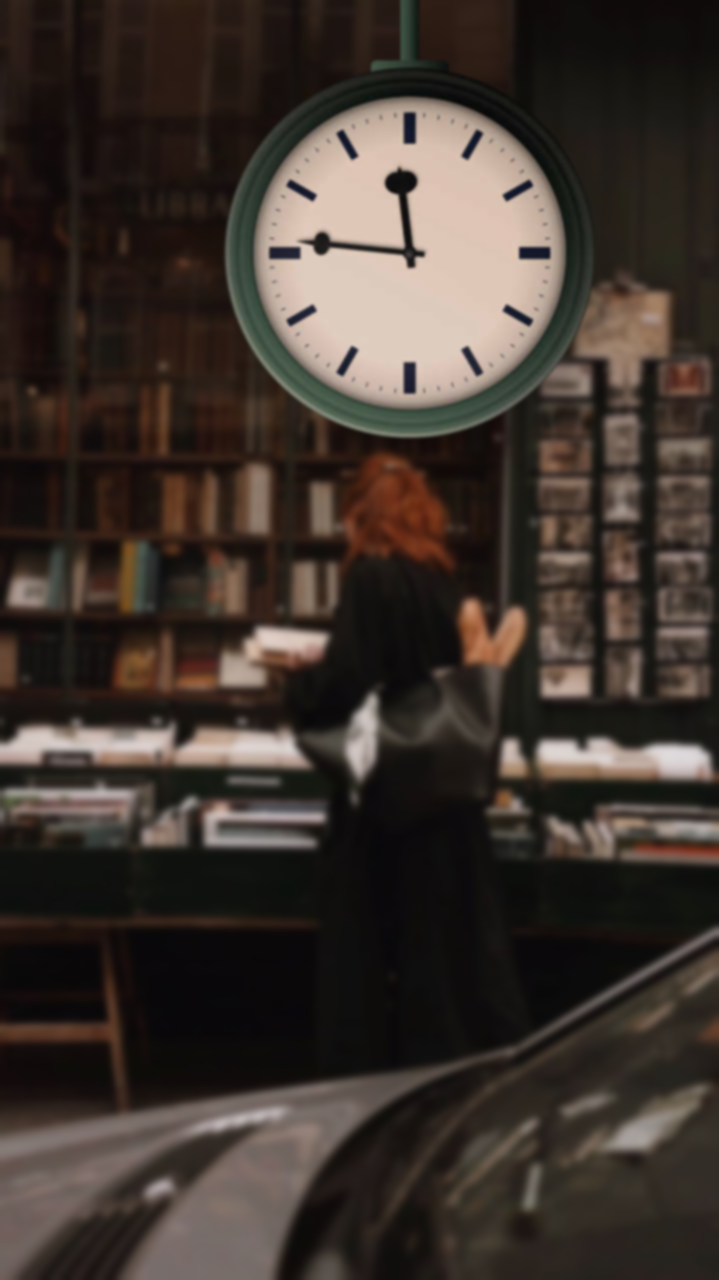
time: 11:46
